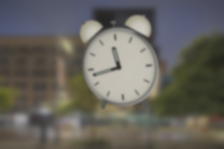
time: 11:43
